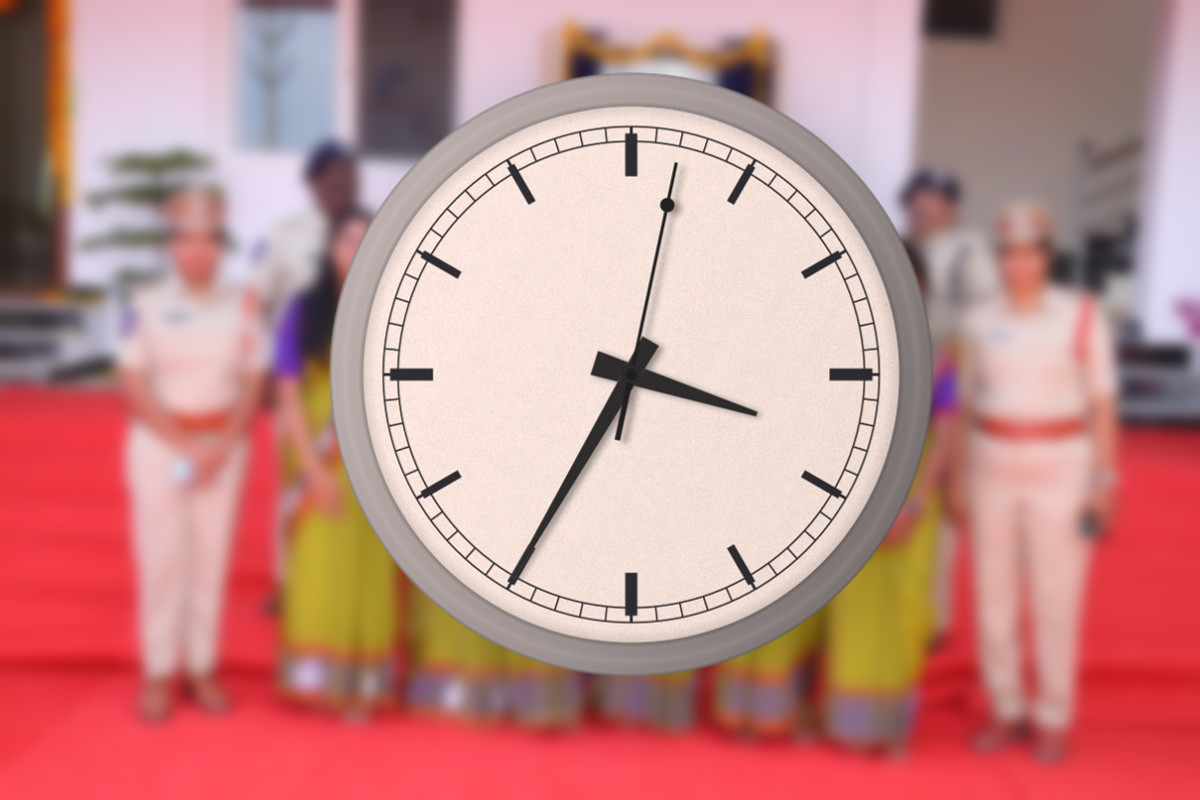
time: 3:35:02
